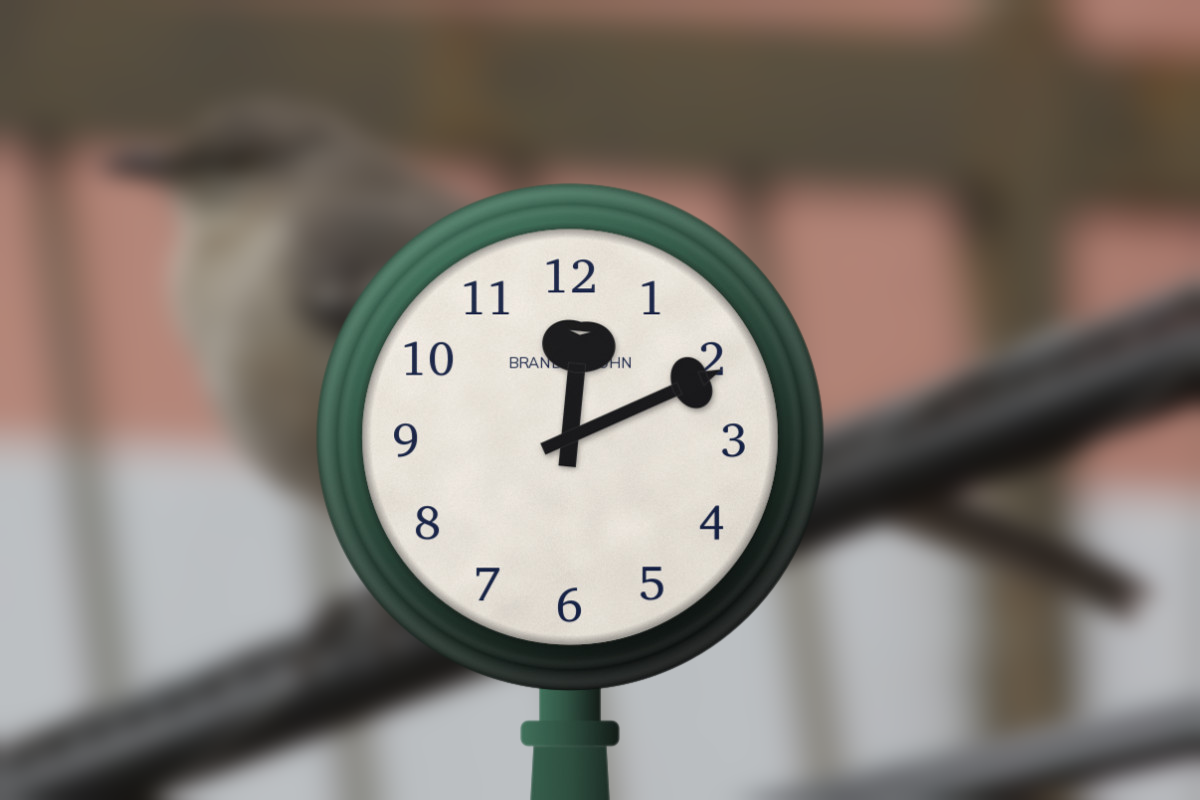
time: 12:11
